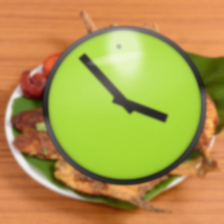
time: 3:54
